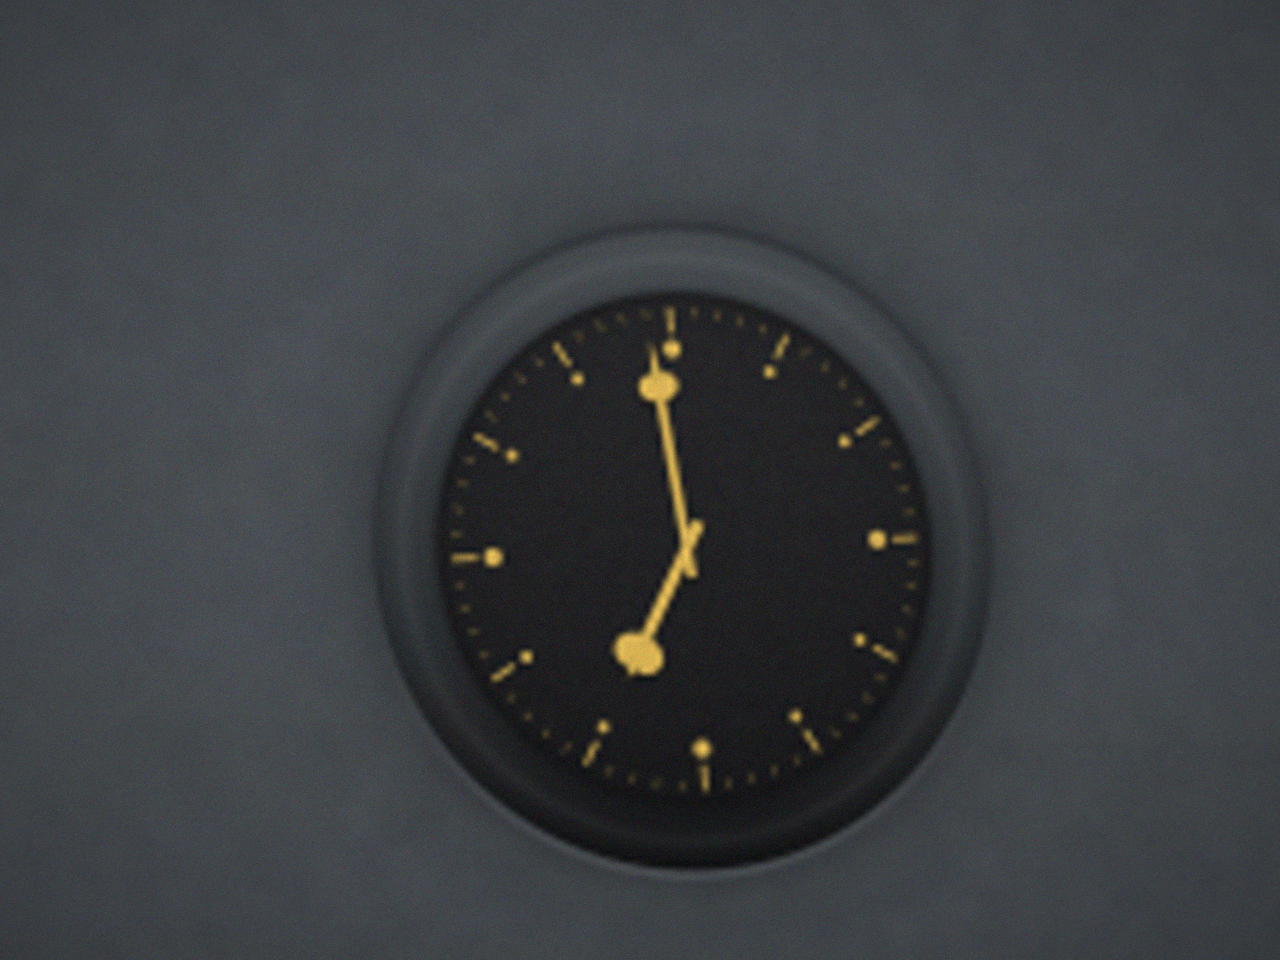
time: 6:59
